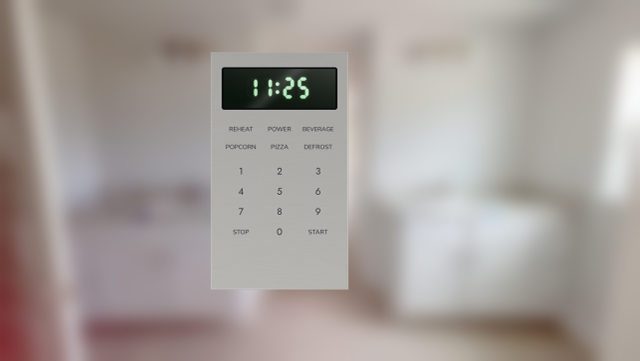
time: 11:25
